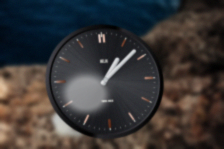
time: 1:08
